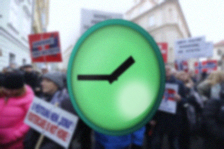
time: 1:45
